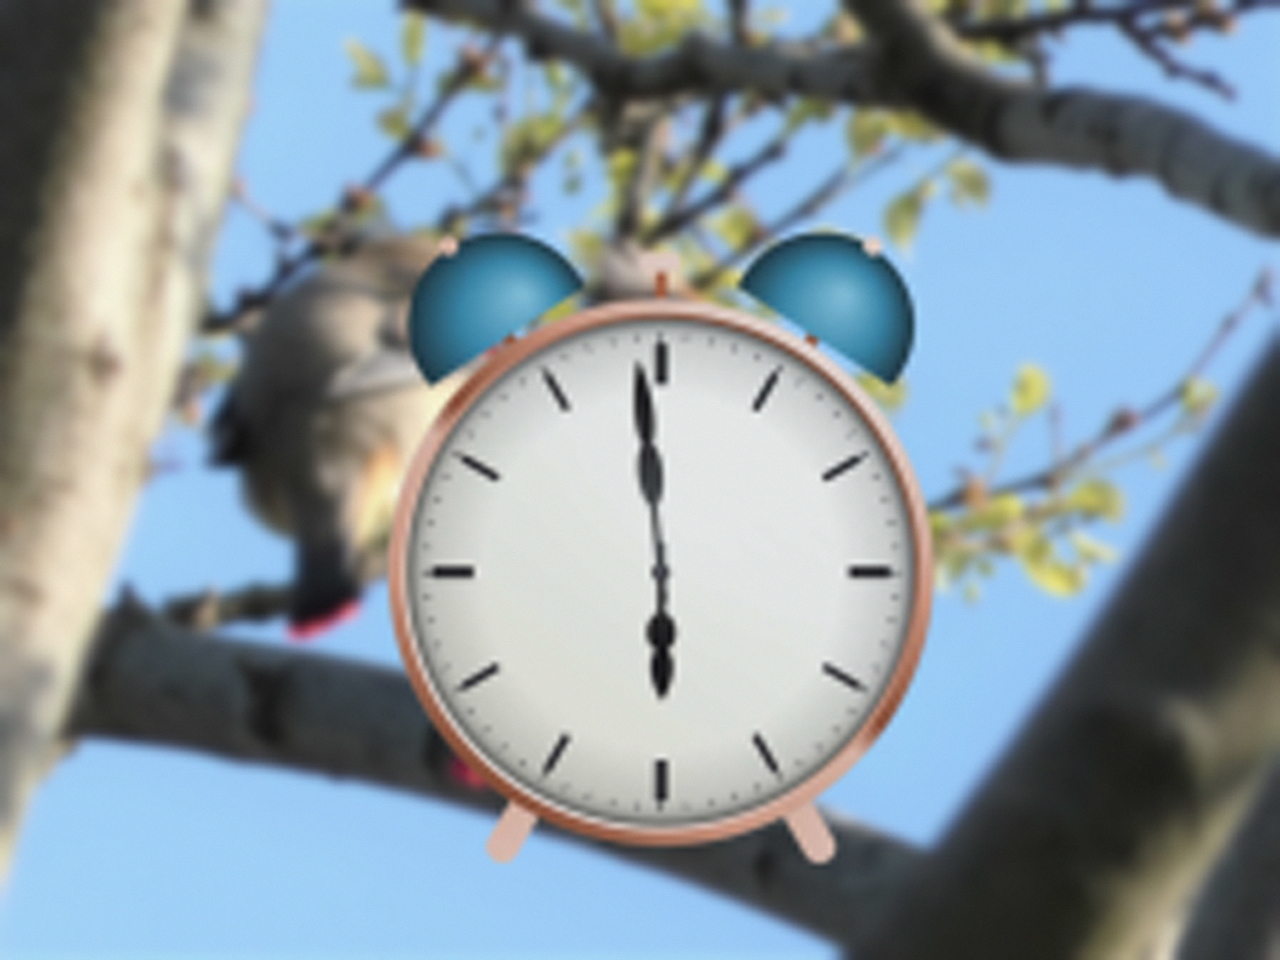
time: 5:59
